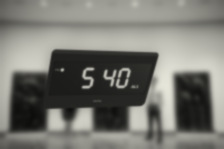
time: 5:40
